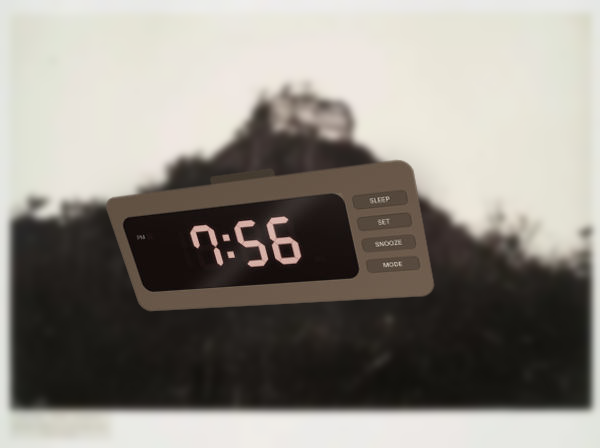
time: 7:56
